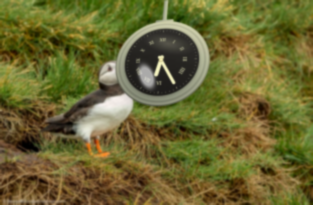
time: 6:25
